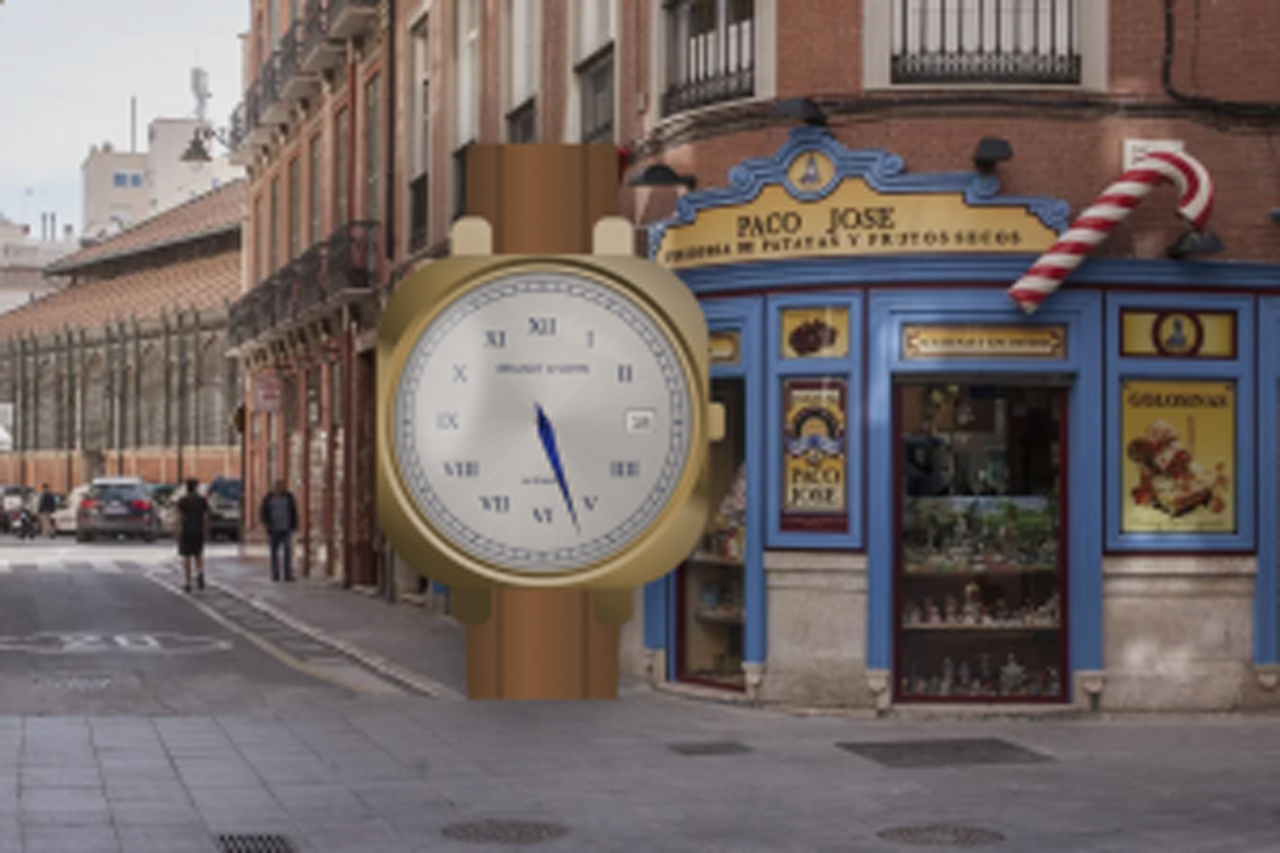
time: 5:27
